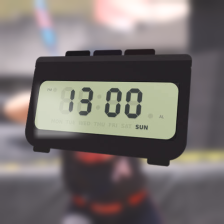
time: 13:00
